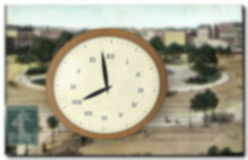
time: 7:58
